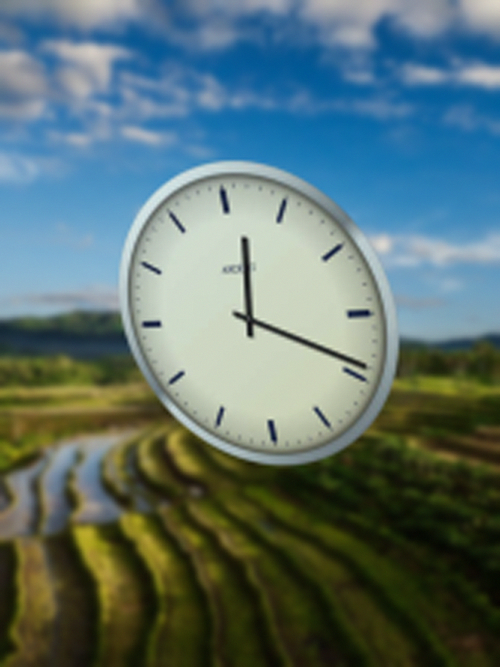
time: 12:19
